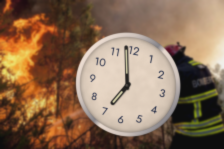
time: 6:58
